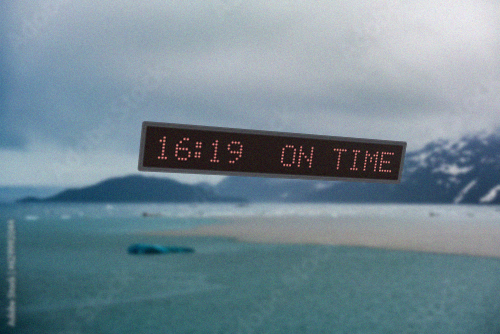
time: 16:19
